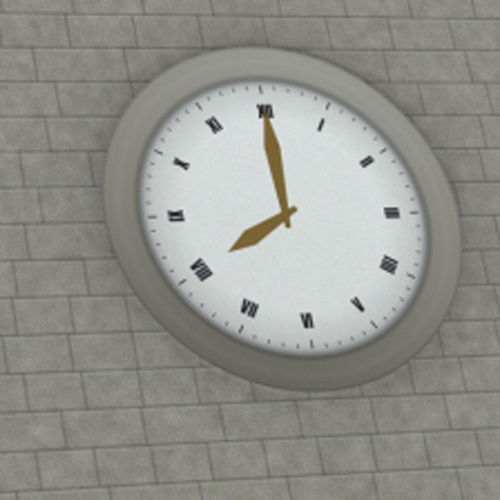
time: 8:00
